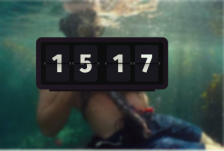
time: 15:17
